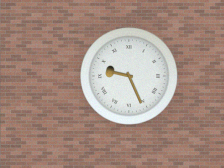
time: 9:26
